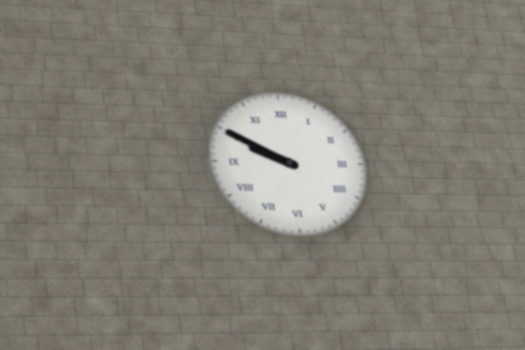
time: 9:50
